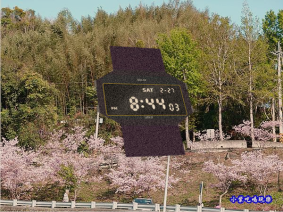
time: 8:44:03
